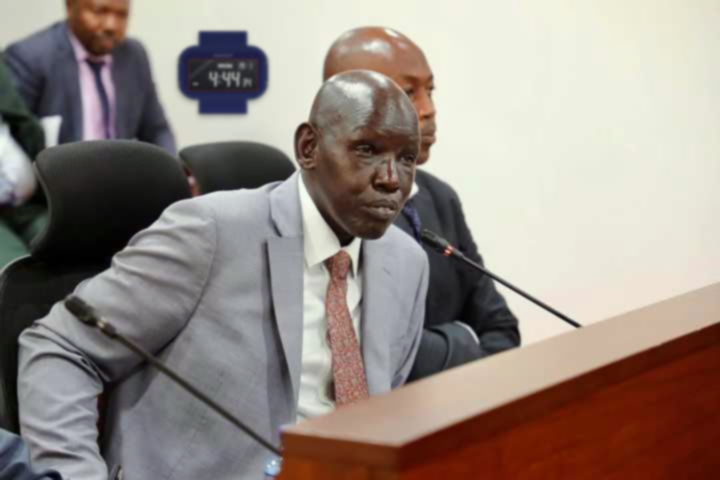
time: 4:44
